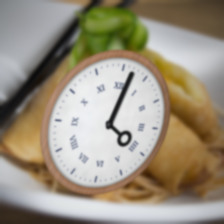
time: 4:02
